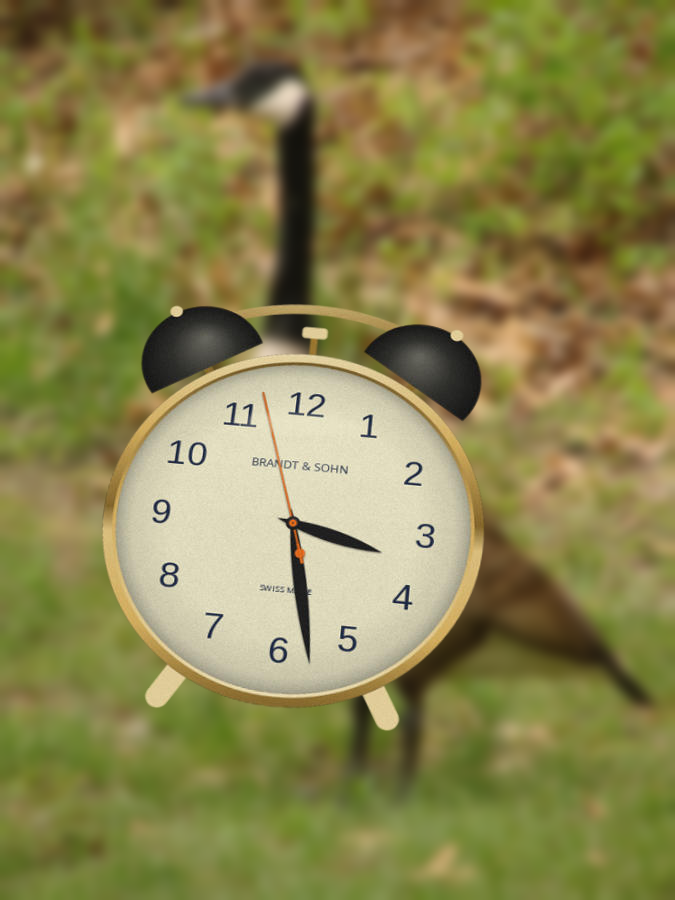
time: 3:27:57
